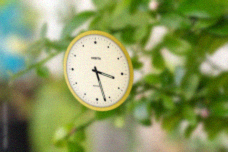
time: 3:27
